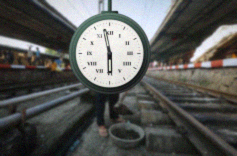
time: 5:58
